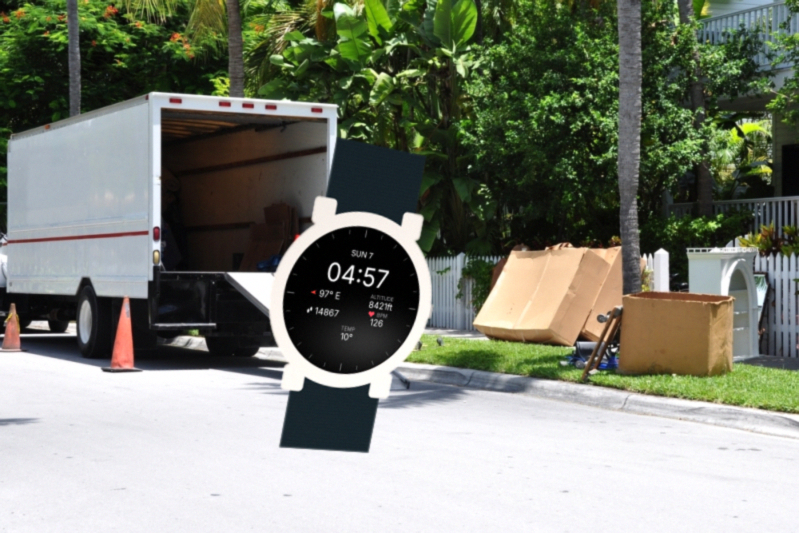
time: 4:57
